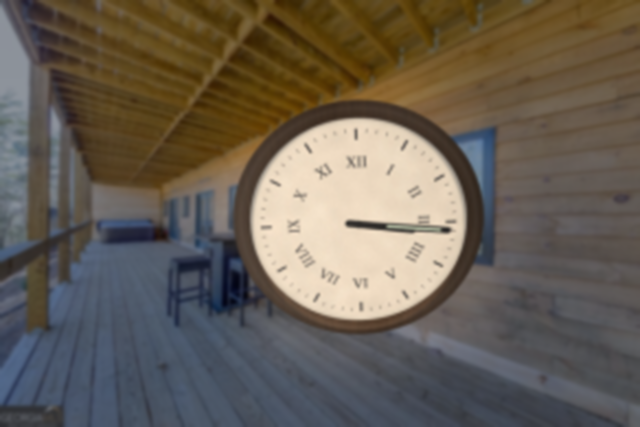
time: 3:16
